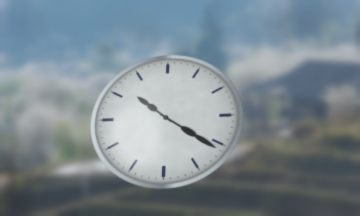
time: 10:21
